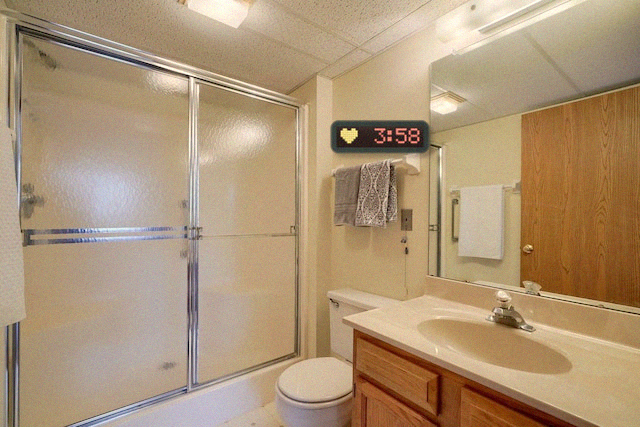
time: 3:58
